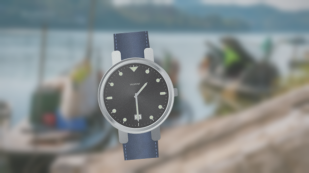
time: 1:30
